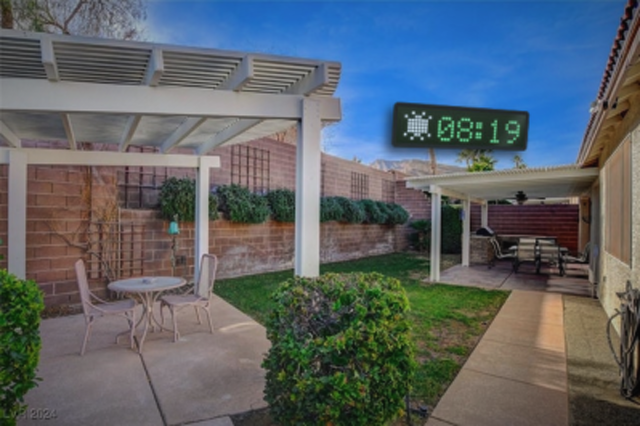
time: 8:19
